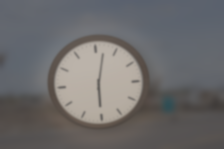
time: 6:02
